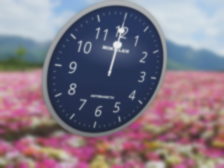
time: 12:00
